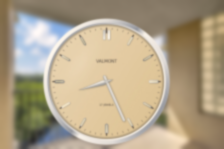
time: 8:26
